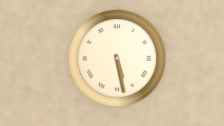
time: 5:28
